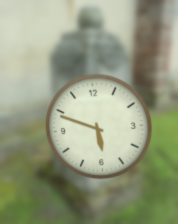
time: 5:49
